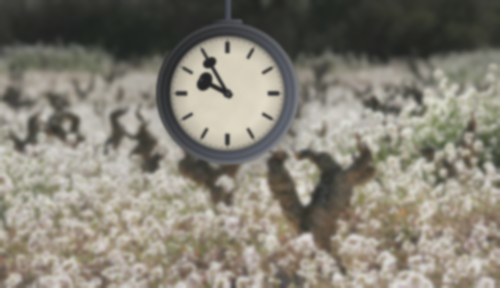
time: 9:55
